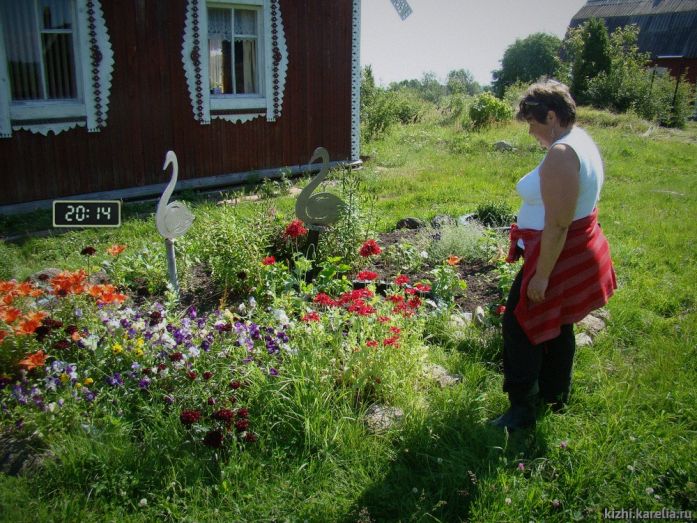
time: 20:14
